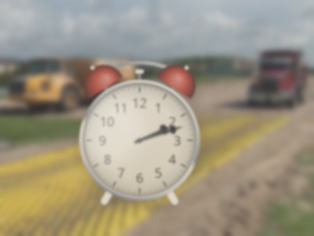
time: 2:12
